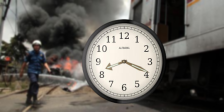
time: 8:19
